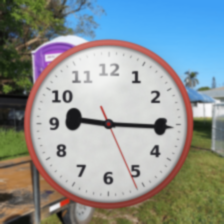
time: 9:15:26
